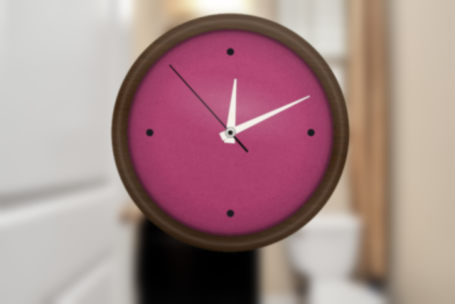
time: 12:10:53
